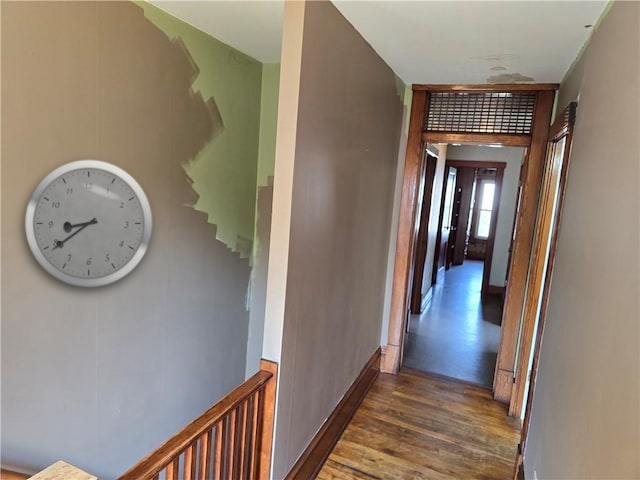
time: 8:39
